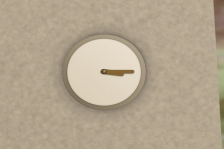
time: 3:15
